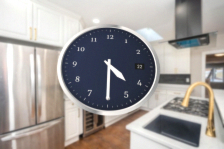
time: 4:30
